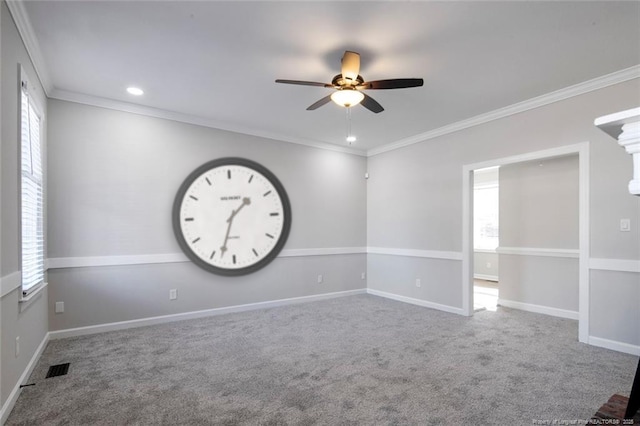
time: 1:33
